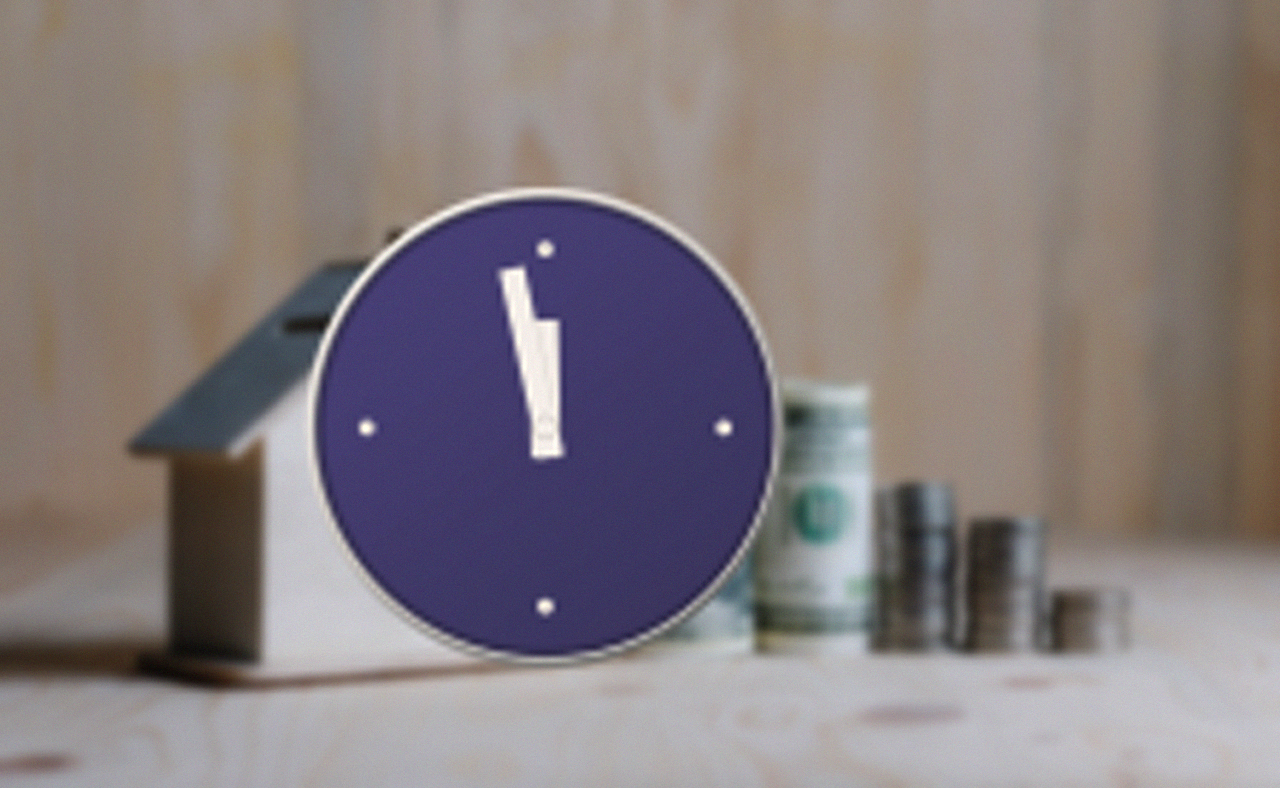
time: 11:58
